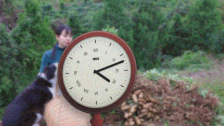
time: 4:12
